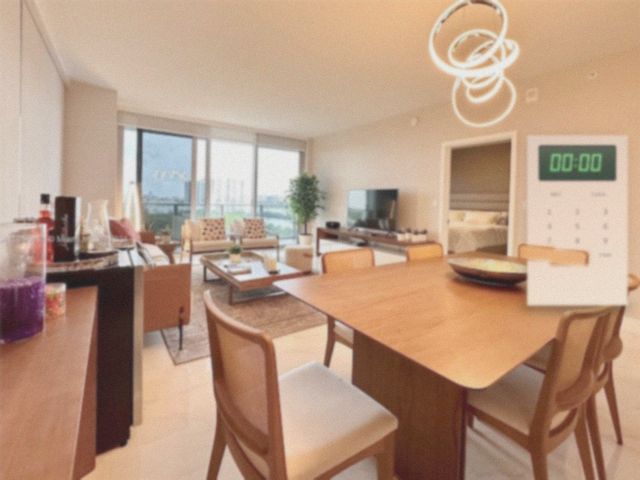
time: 0:00
